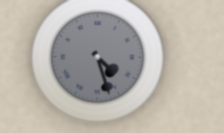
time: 4:27
